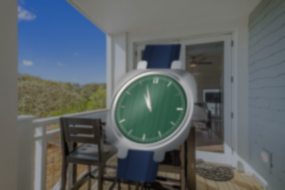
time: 10:57
